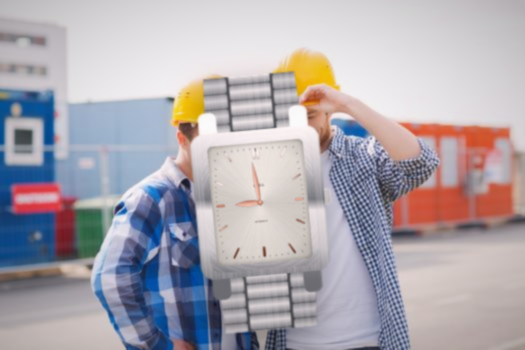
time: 8:59
